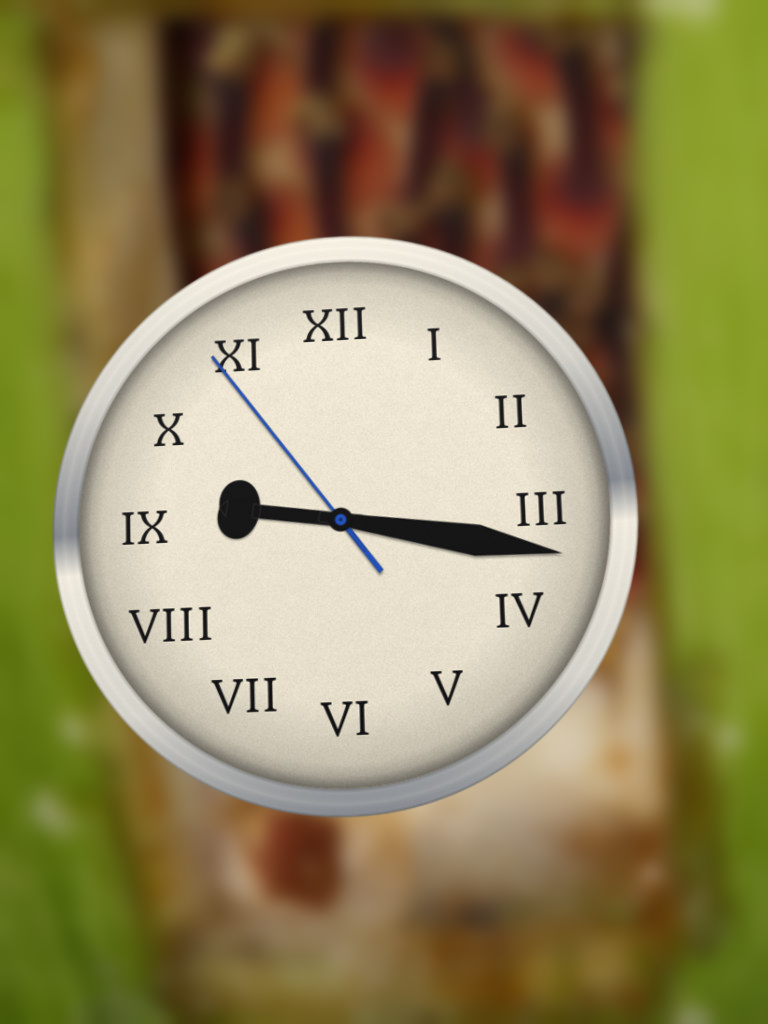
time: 9:16:54
